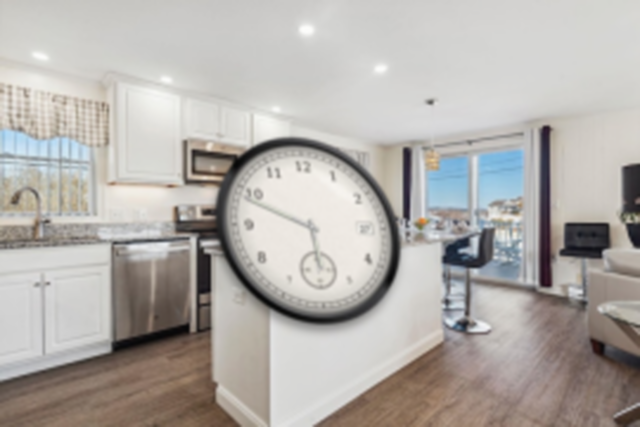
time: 5:49
